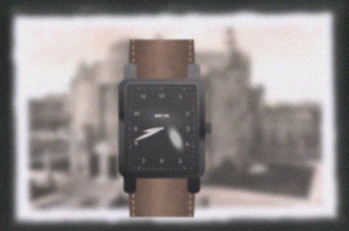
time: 8:41
